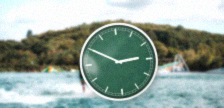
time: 2:50
